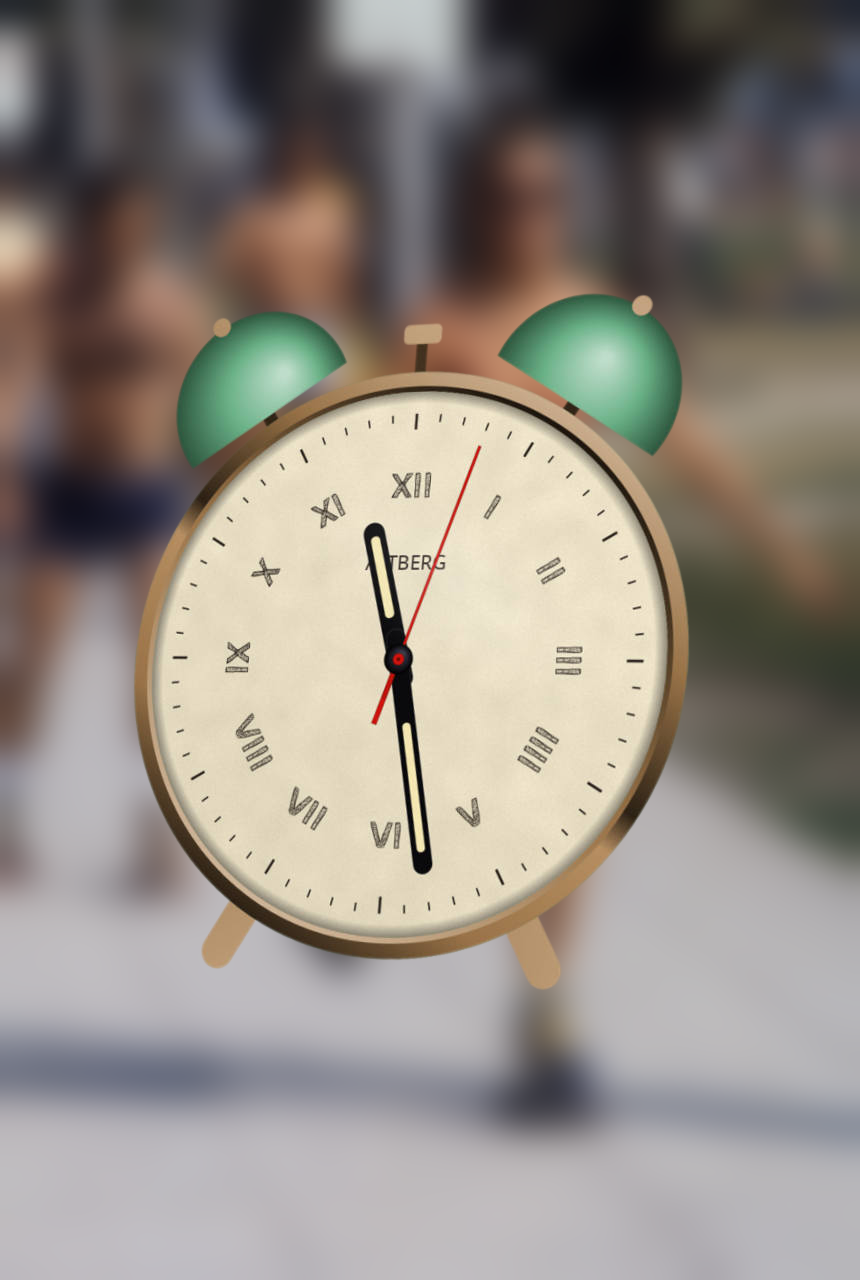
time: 11:28:03
